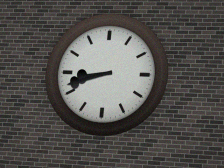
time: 8:42
